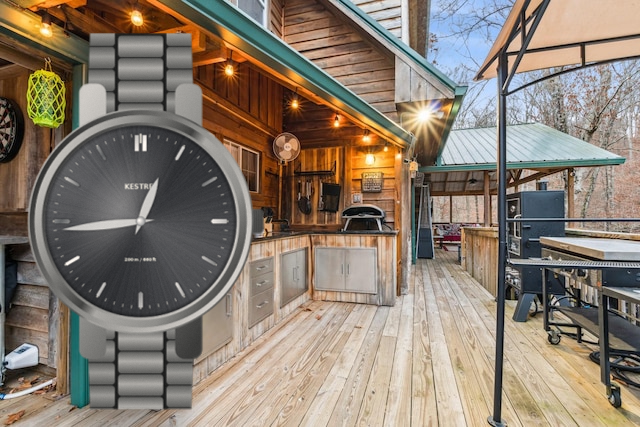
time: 12:44
